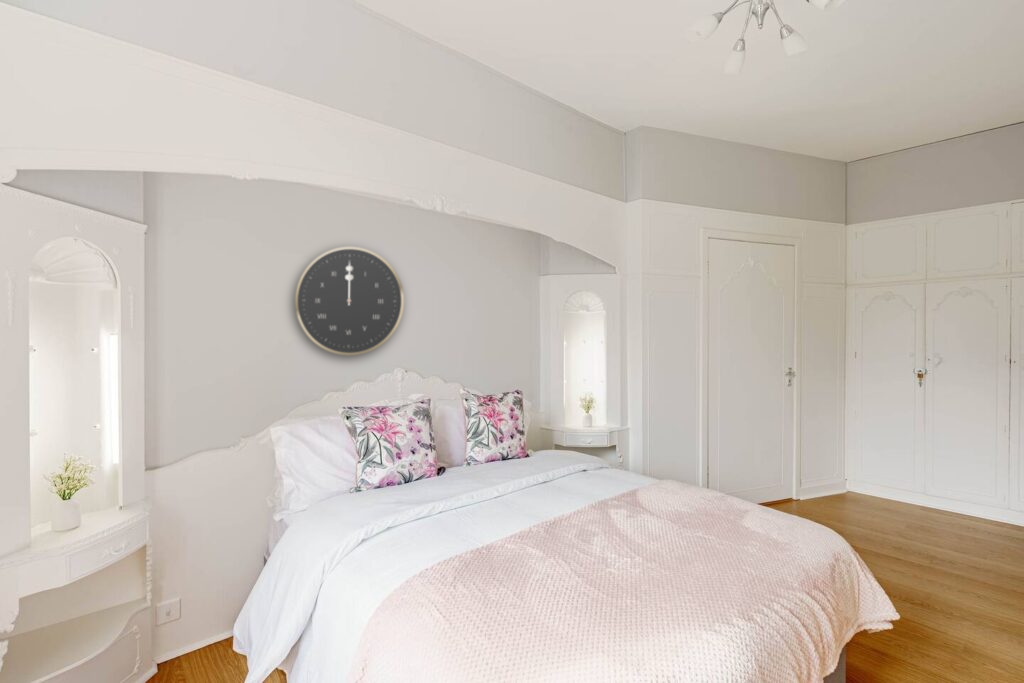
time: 12:00
